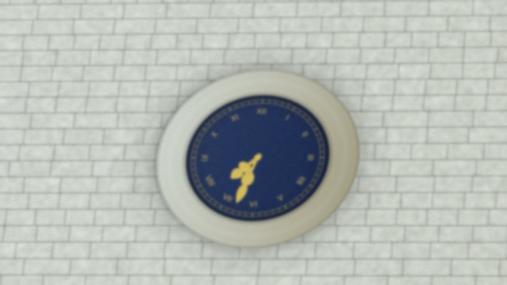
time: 7:33
